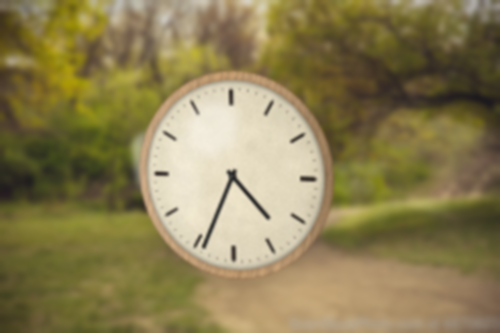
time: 4:34
